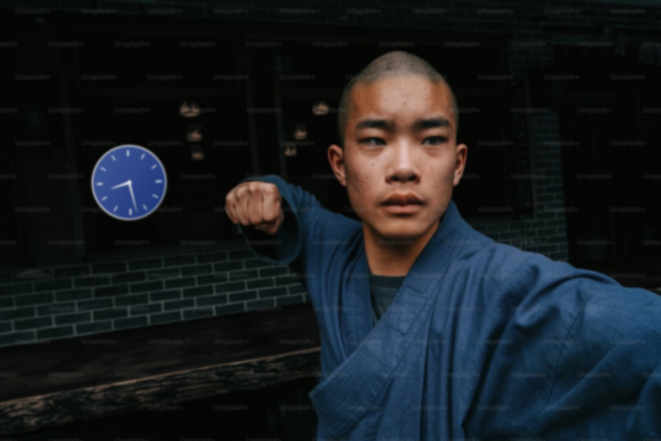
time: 8:28
